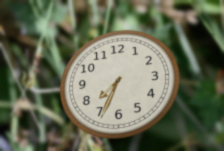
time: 7:34
